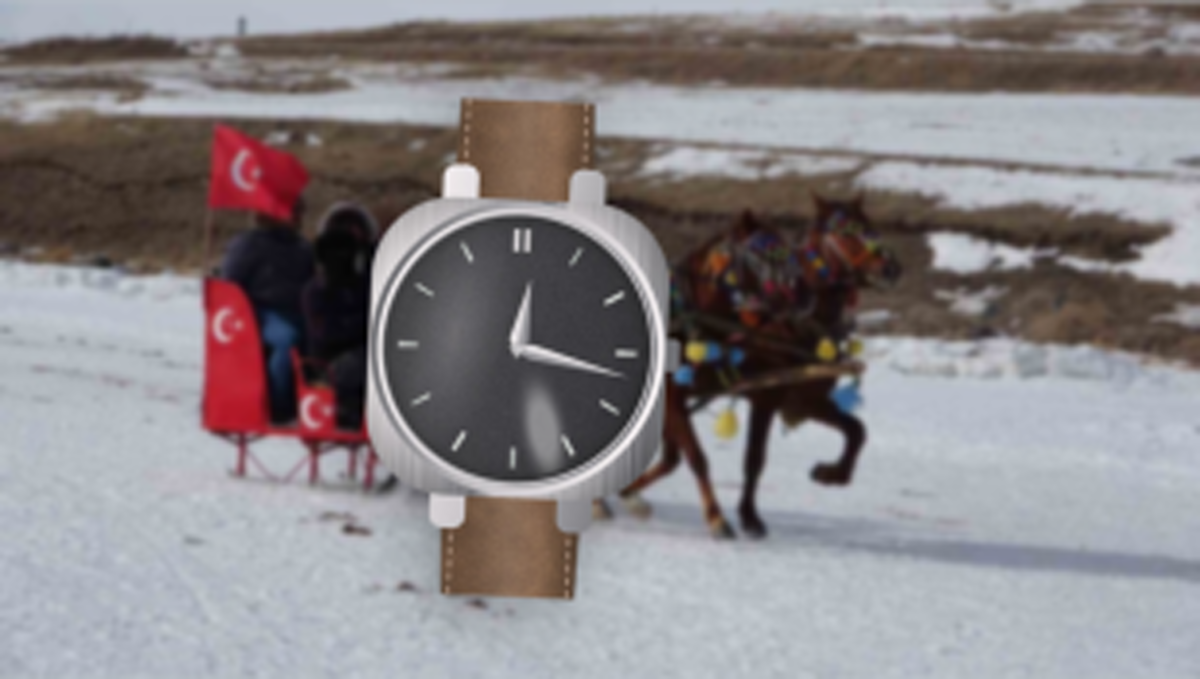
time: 12:17
